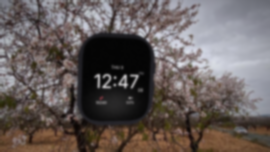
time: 12:47
